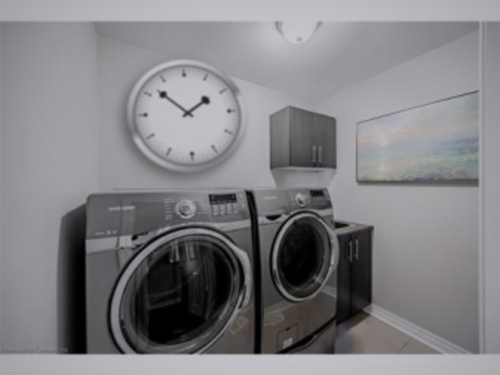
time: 1:52
